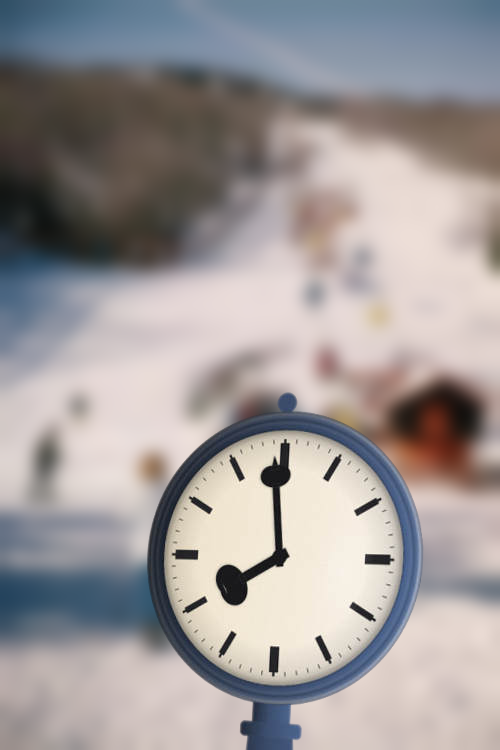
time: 7:59
